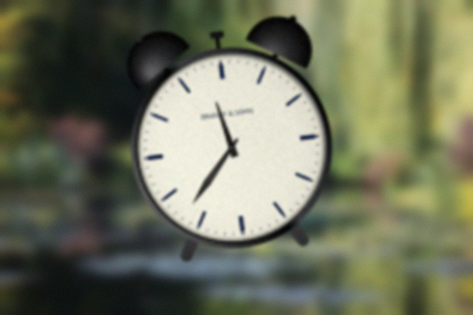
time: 11:37
